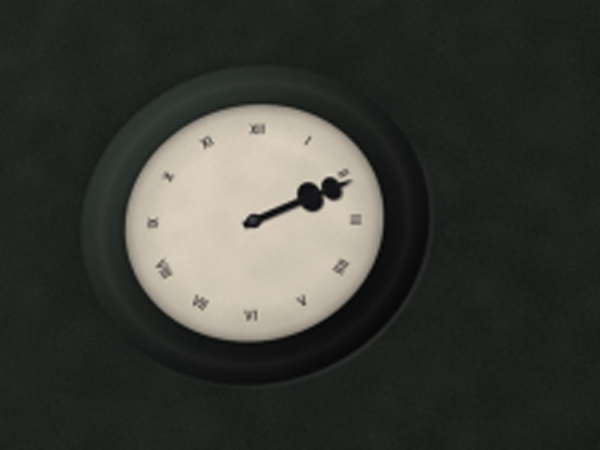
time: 2:11
